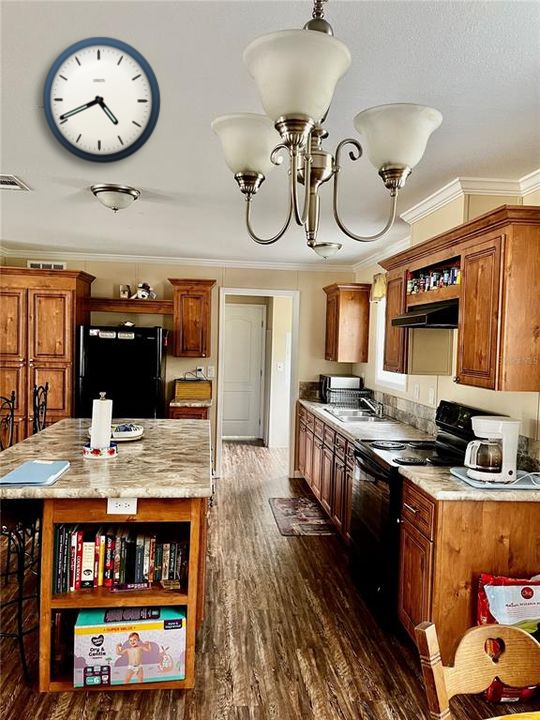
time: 4:41
